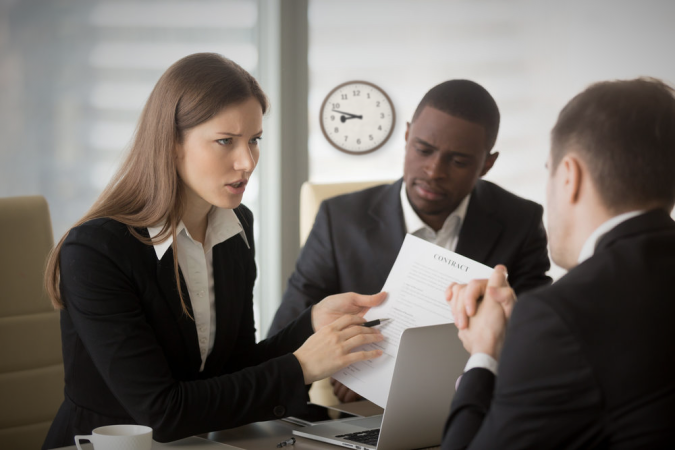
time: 8:48
